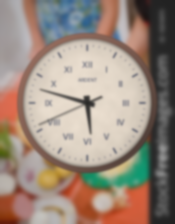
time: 5:47:41
